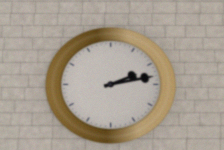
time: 2:13
